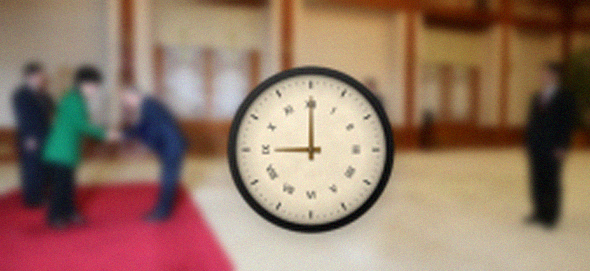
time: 9:00
